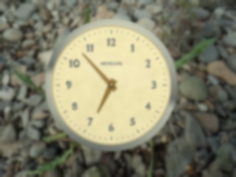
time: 6:53
